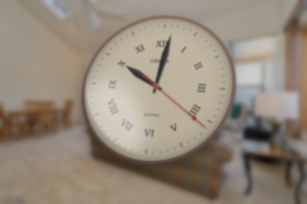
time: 10:01:21
